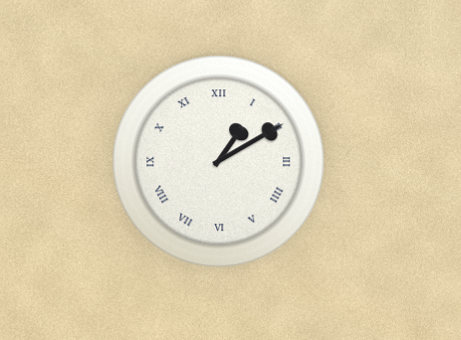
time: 1:10
